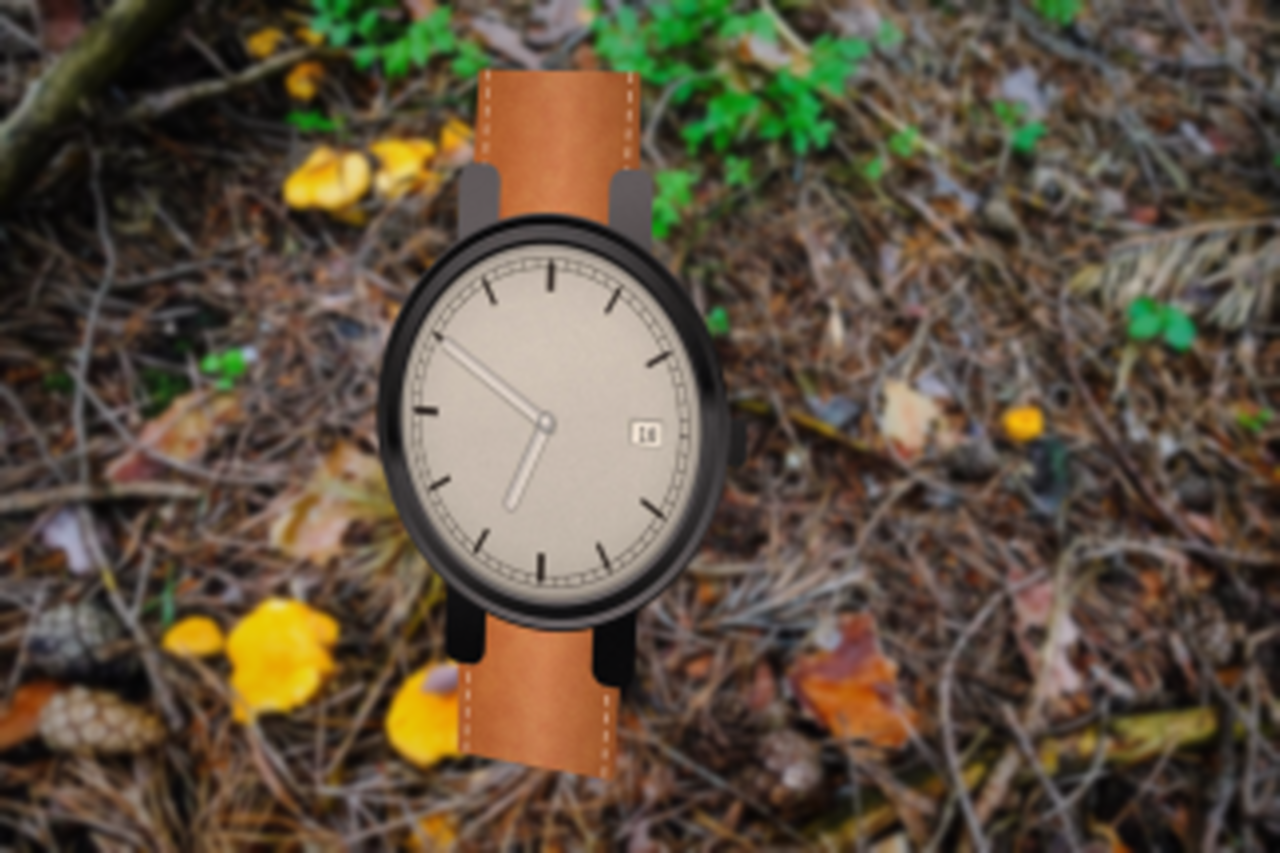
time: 6:50
